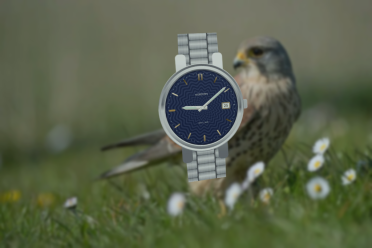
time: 9:09
